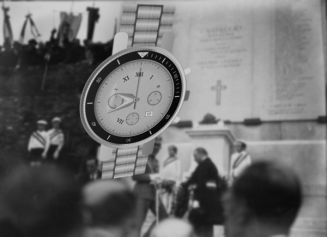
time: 9:41
